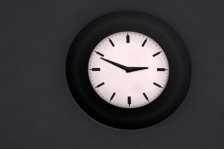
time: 2:49
